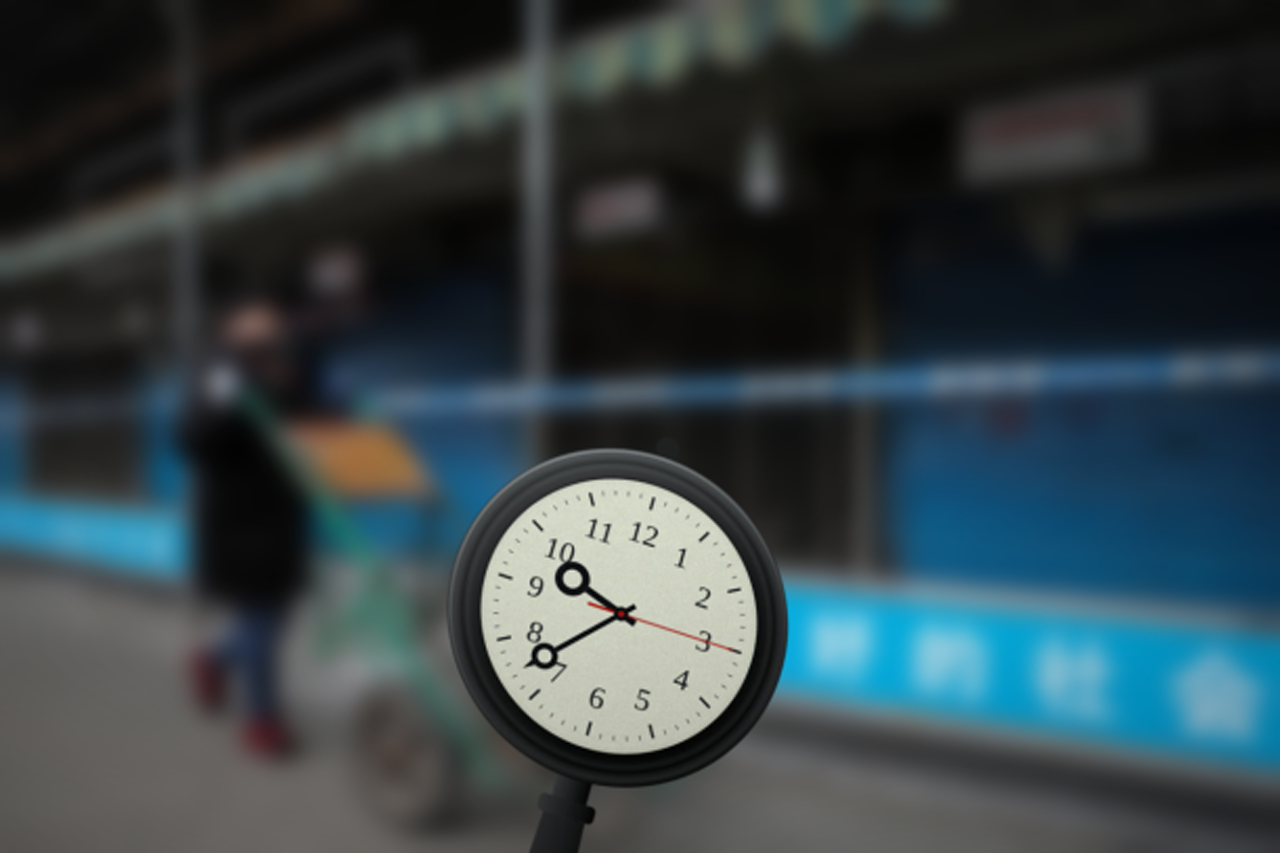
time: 9:37:15
